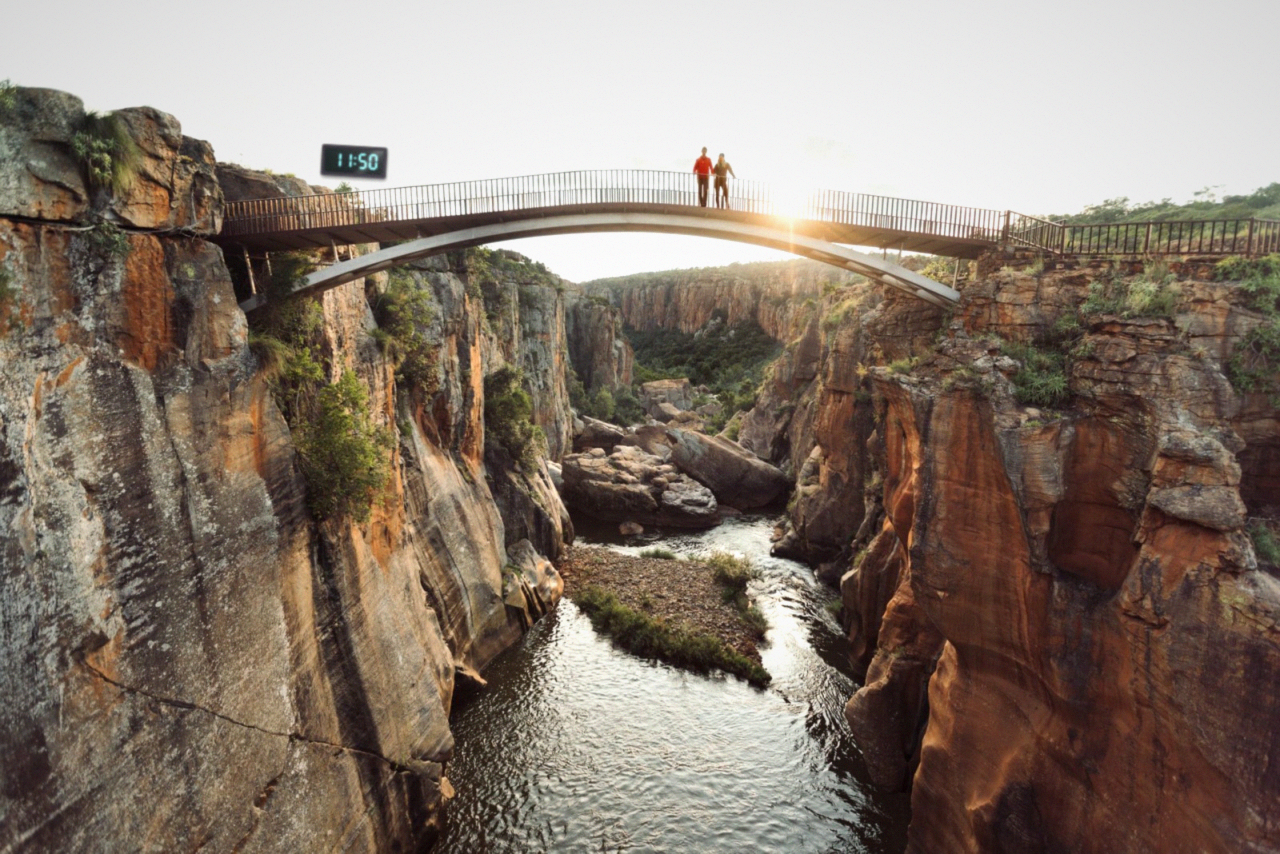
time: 11:50
